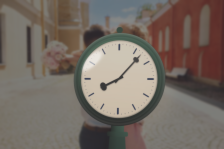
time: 8:07
